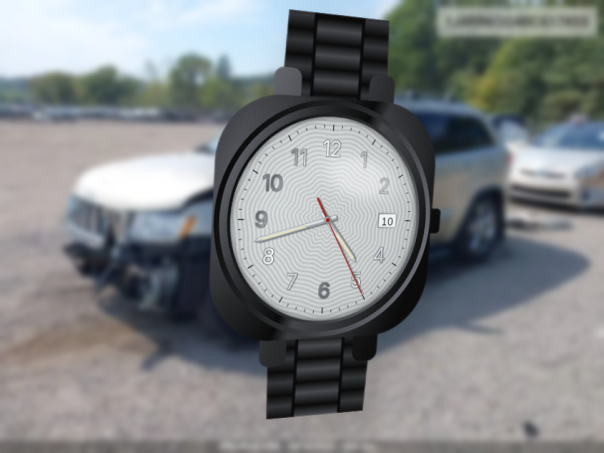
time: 4:42:25
